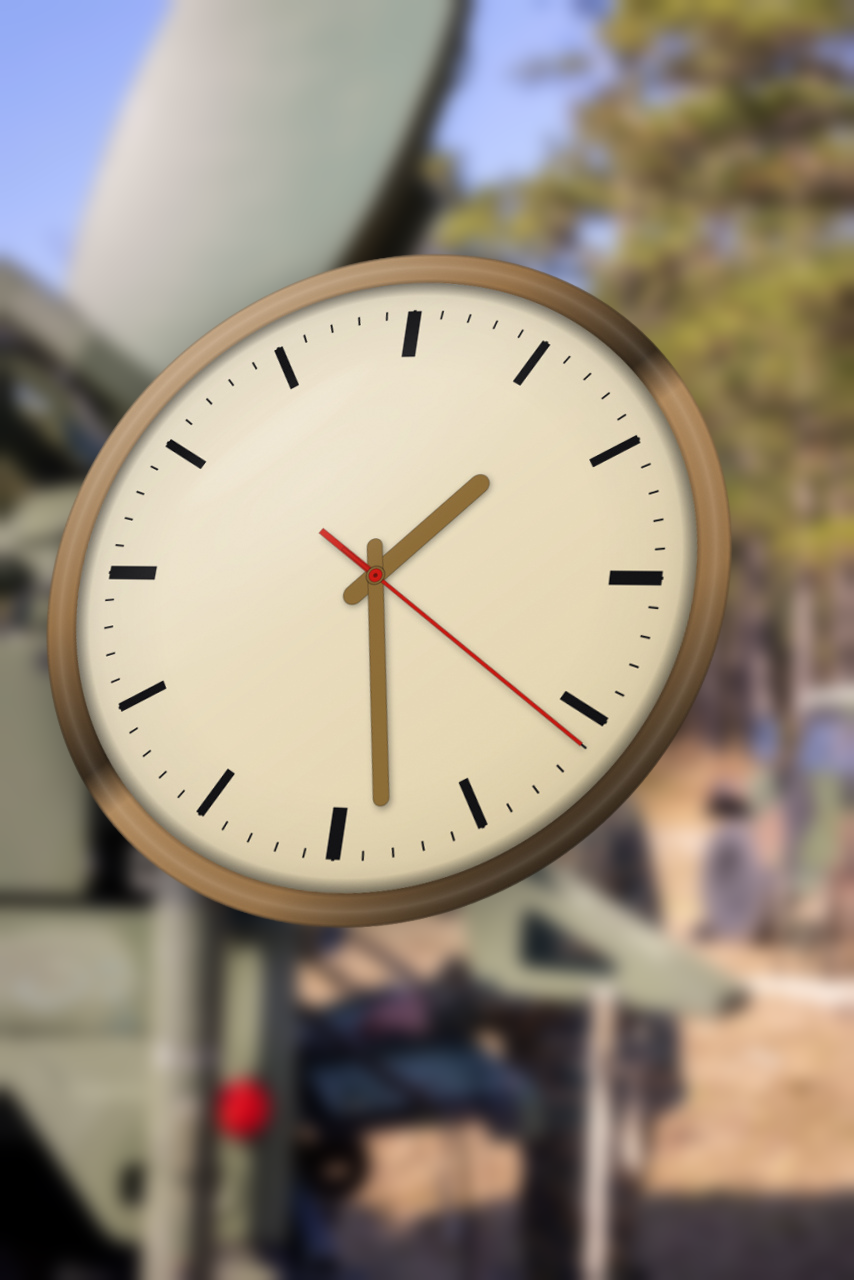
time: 1:28:21
